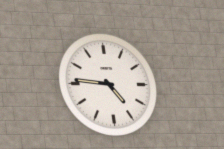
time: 4:46
